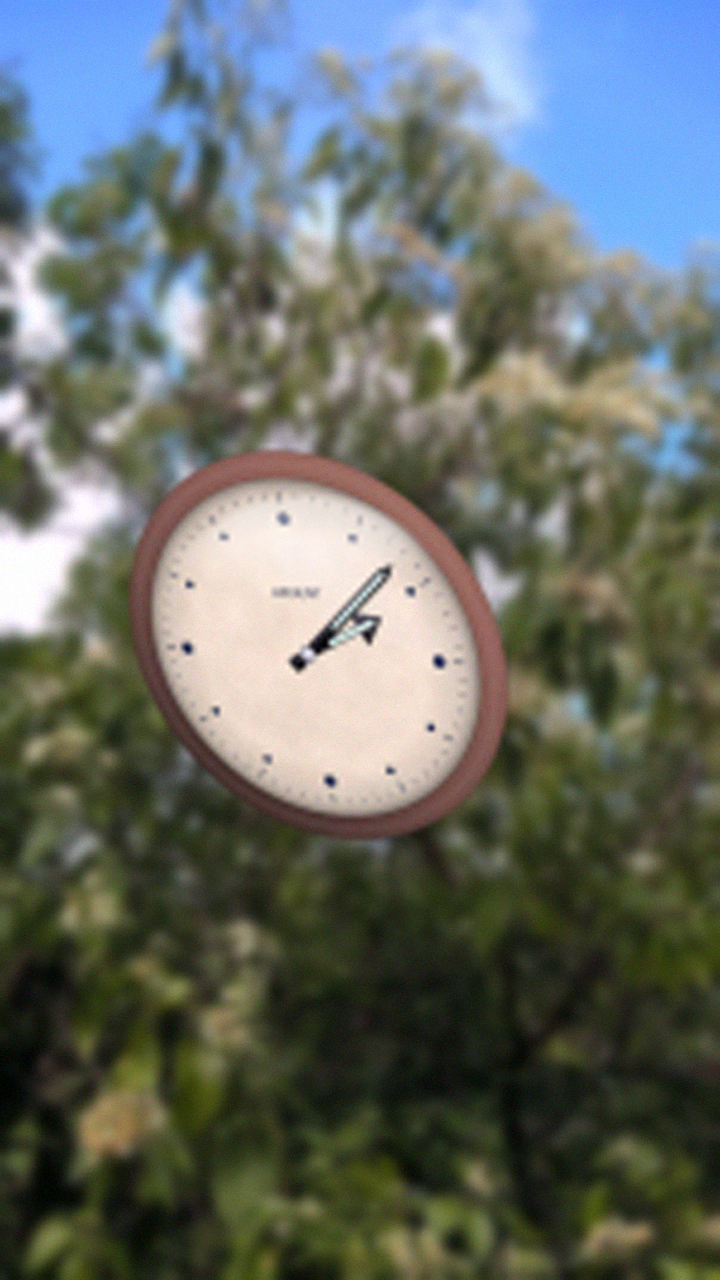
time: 2:08
